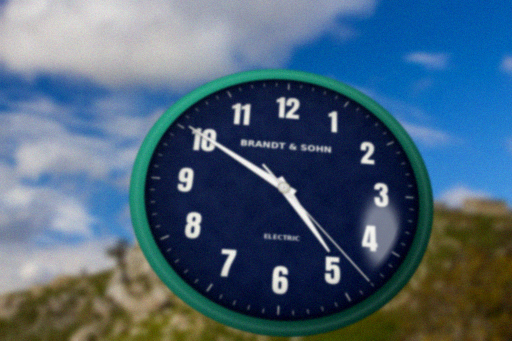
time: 4:50:23
